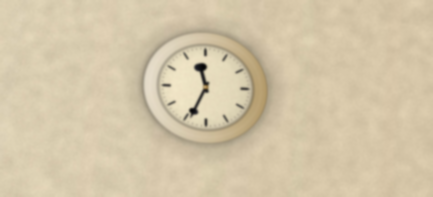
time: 11:34
